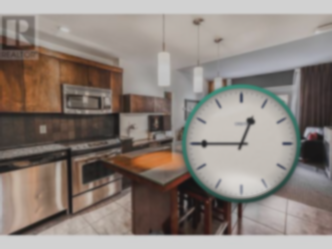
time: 12:45
